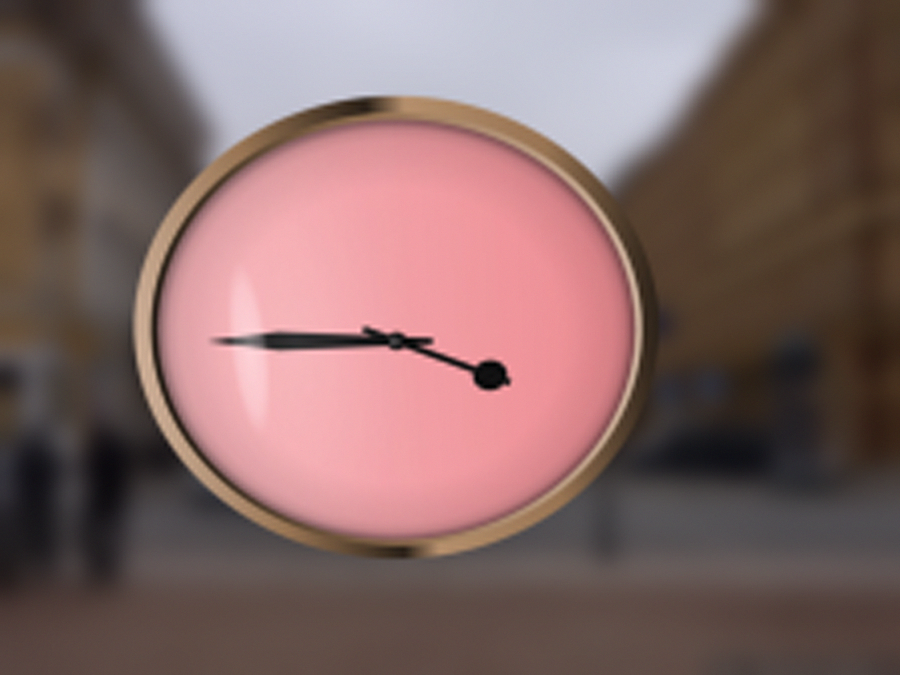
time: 3:45
